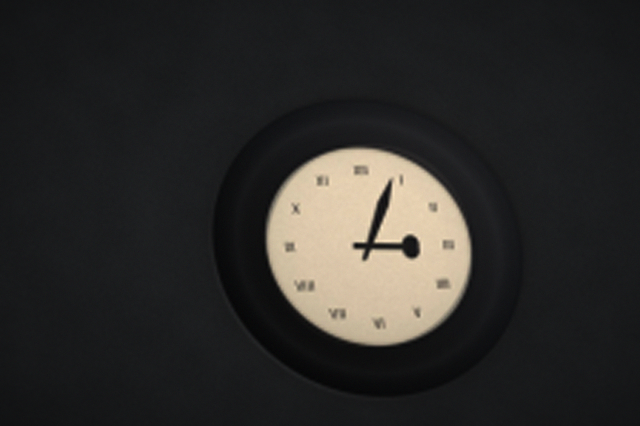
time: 3:04
